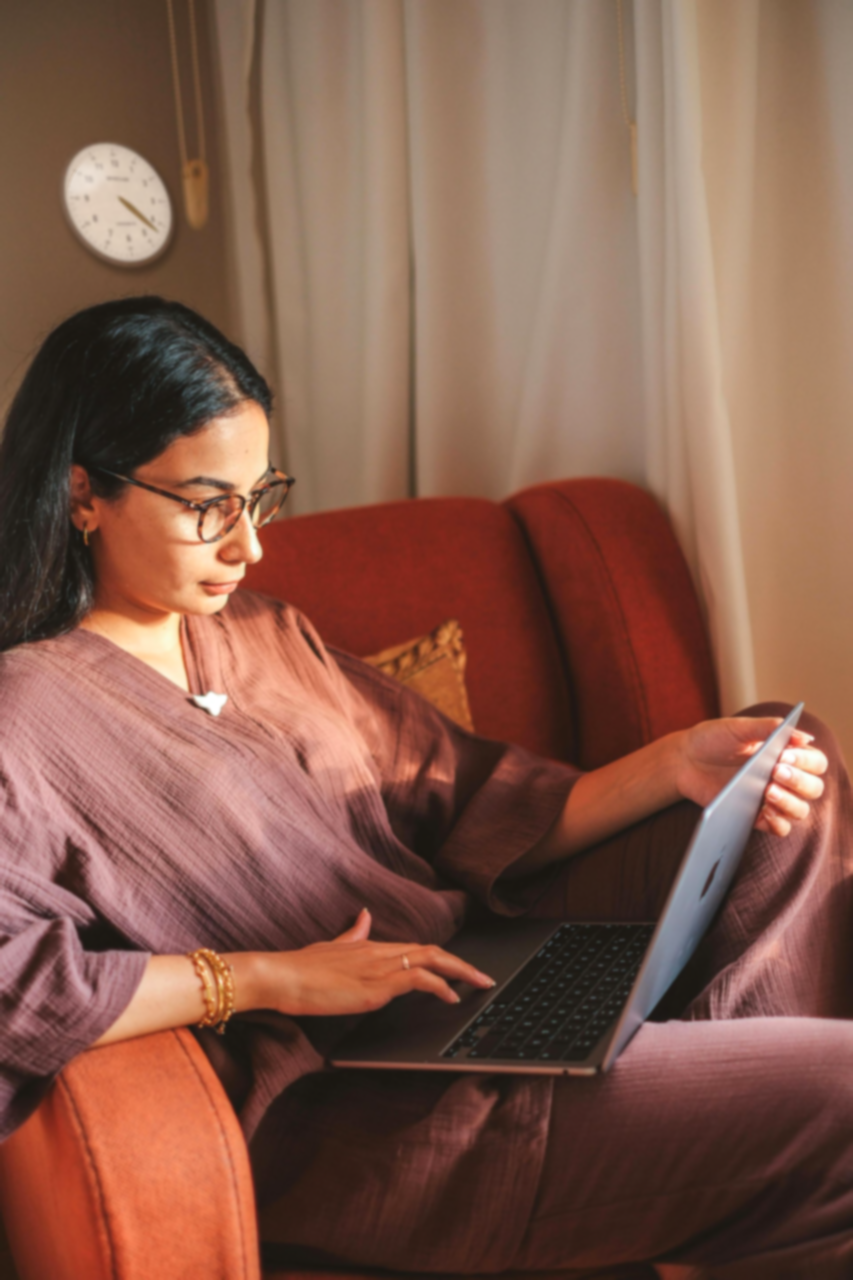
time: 4:22
